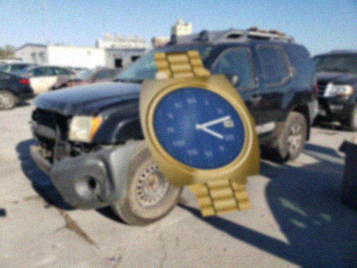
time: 4:13
